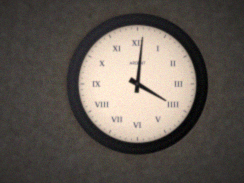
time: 4:01
